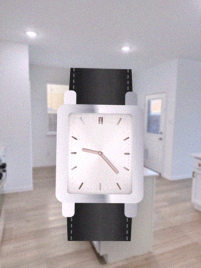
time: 9:23
